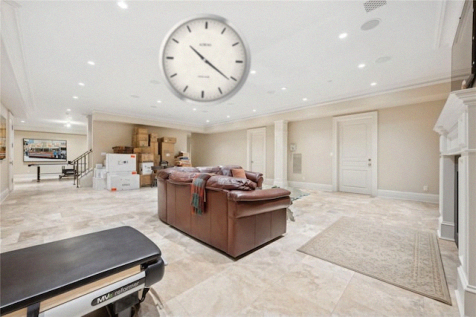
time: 10:21
